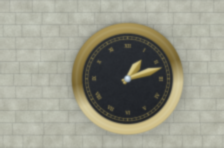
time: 1:12
